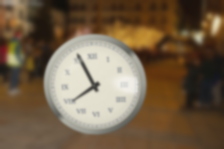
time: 7:56
